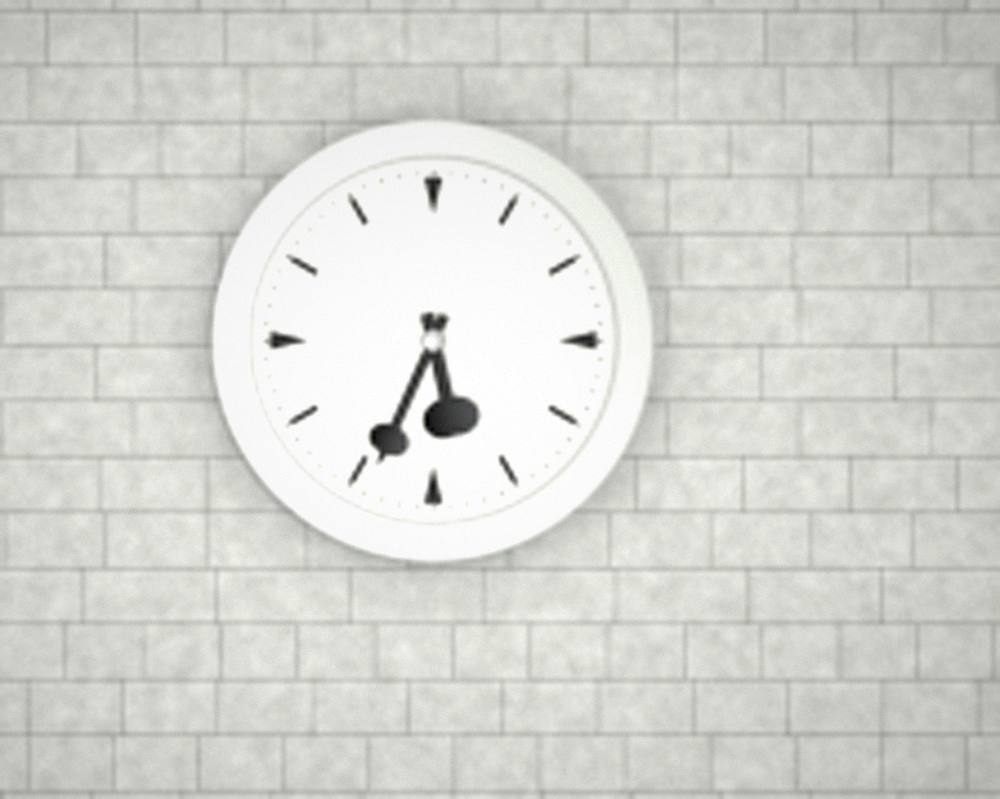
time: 5:34
